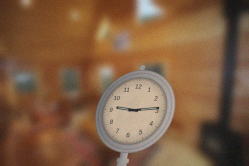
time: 9:14
